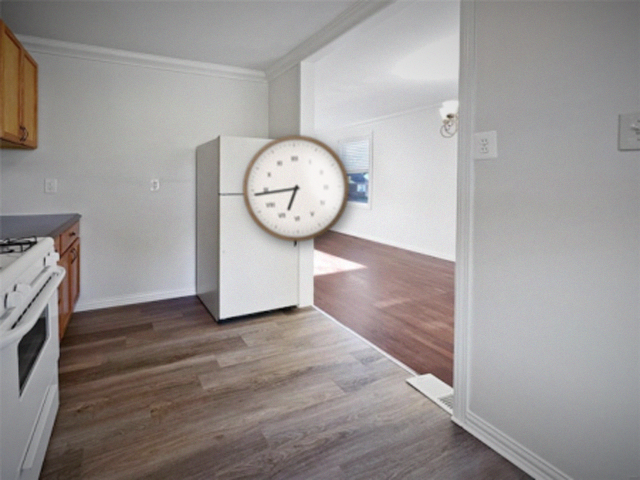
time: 6:44
